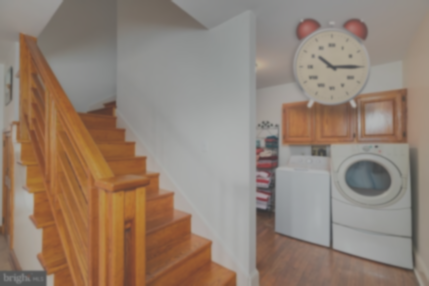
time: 10:15
